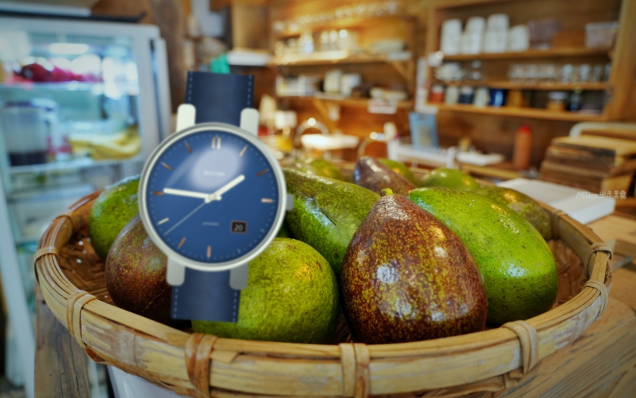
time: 1:45:38
